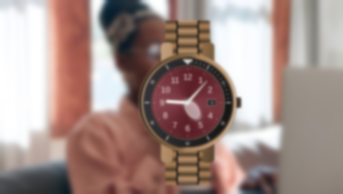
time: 9:07
